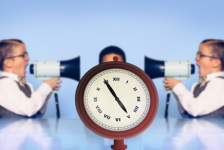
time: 4:55
